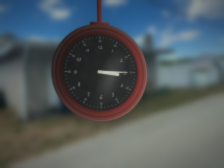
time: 3:15
